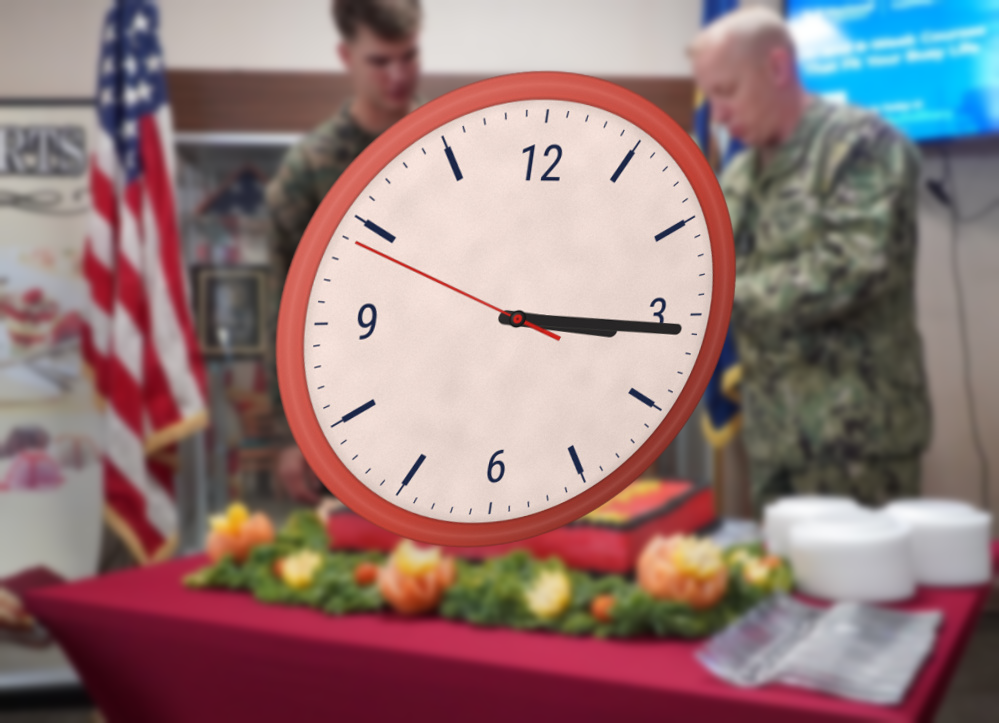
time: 3:15:49
